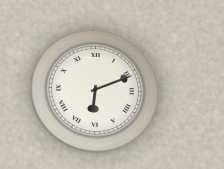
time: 6:11
